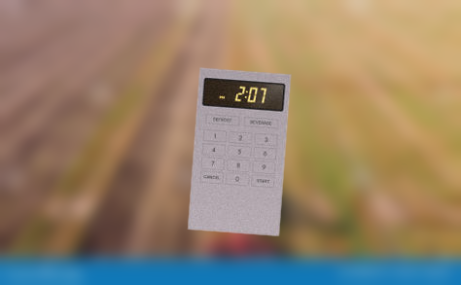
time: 2:07
